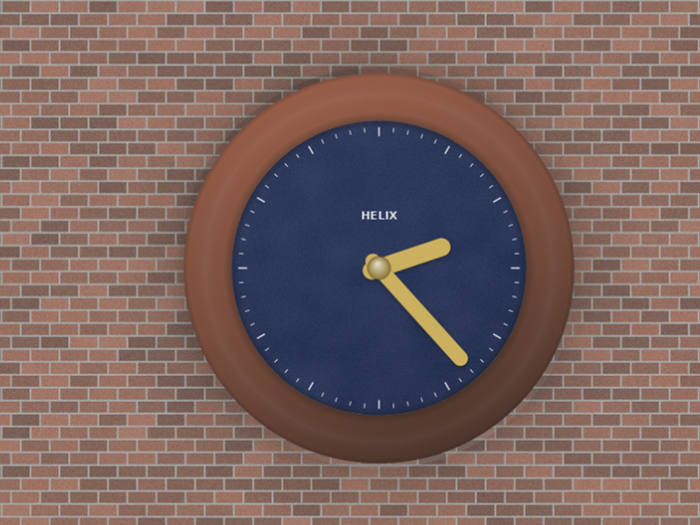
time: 2:23
